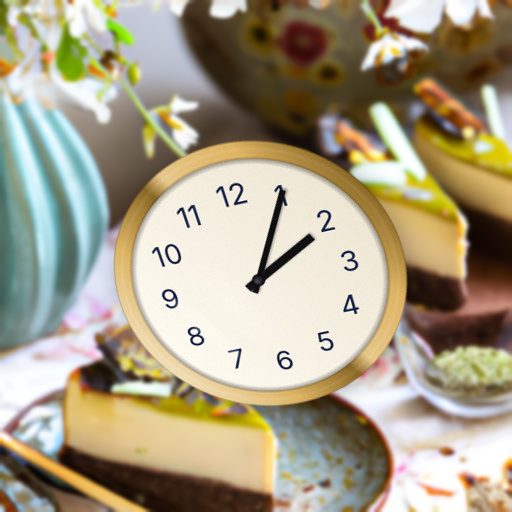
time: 2:05
